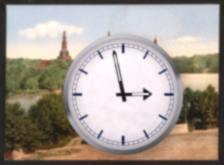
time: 2:58
